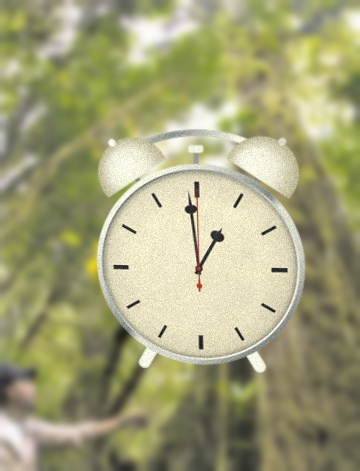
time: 12:59:00
